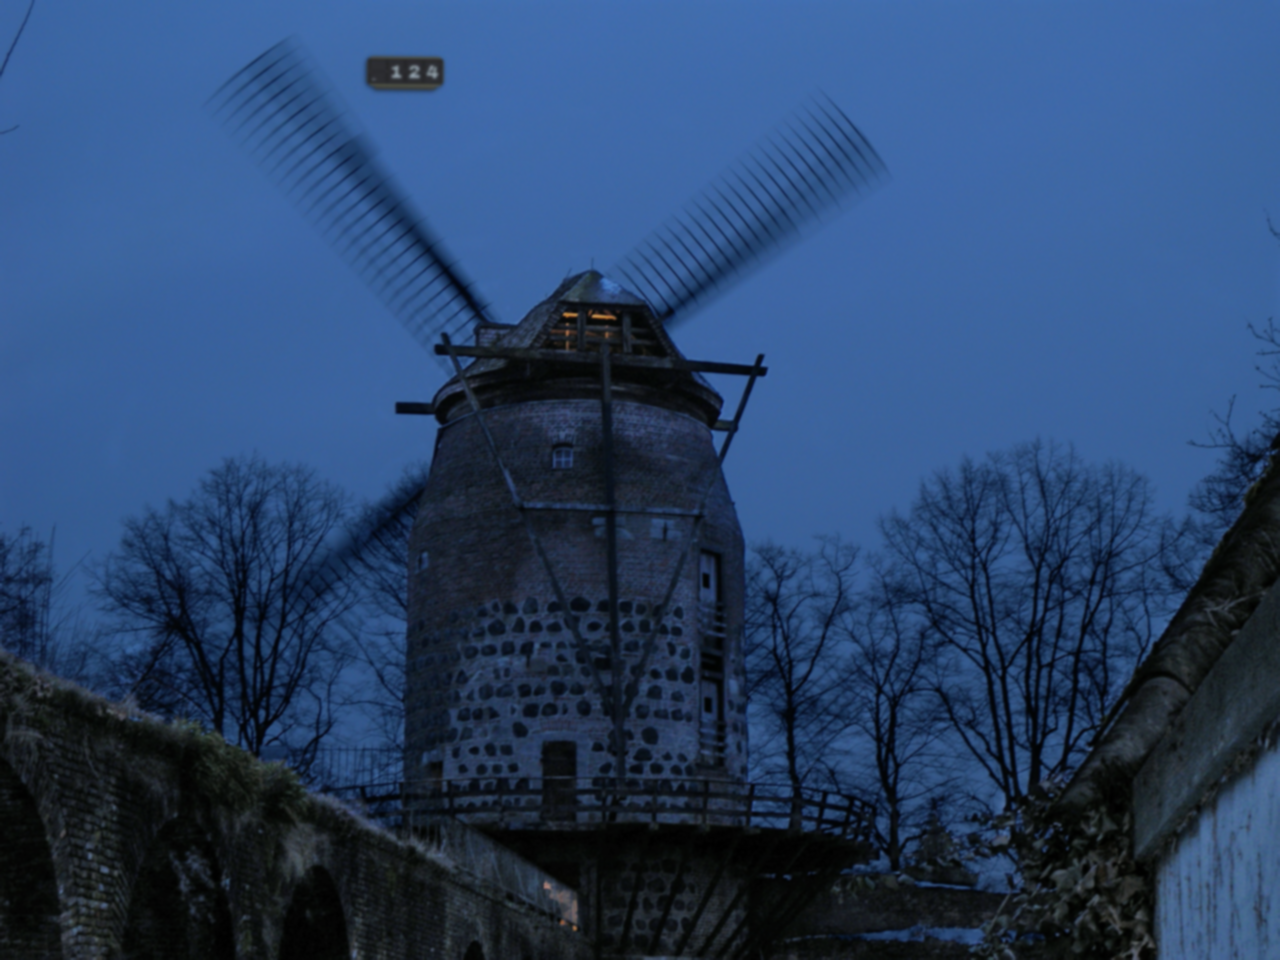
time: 1:24
